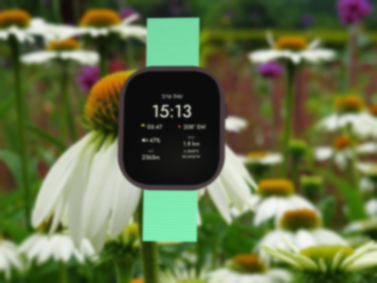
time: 15:13
